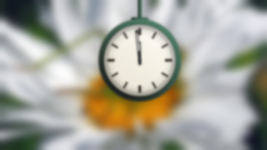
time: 11:59
